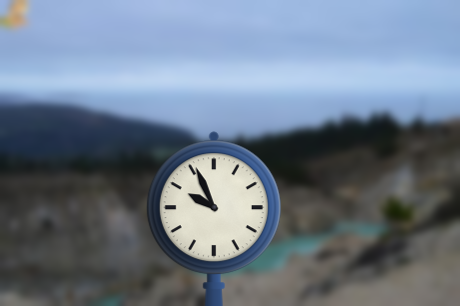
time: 9:56
